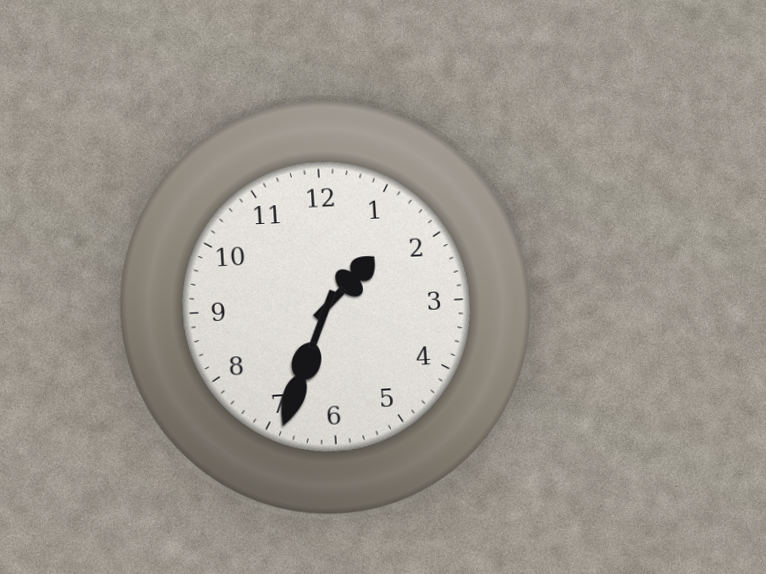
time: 1:34
